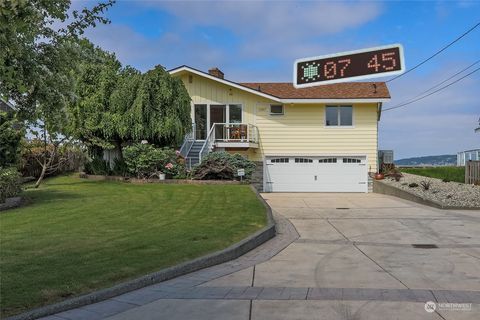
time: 7:45
